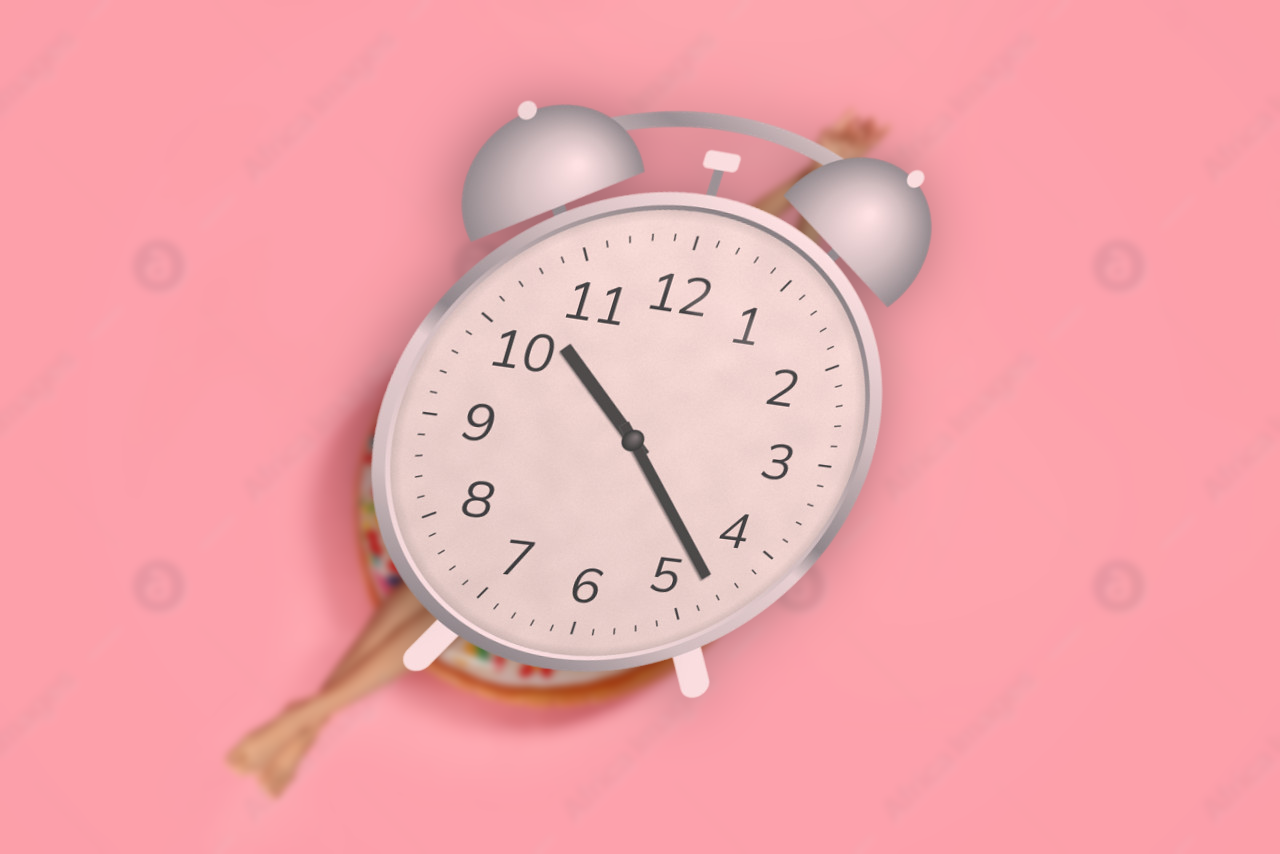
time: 10:23
